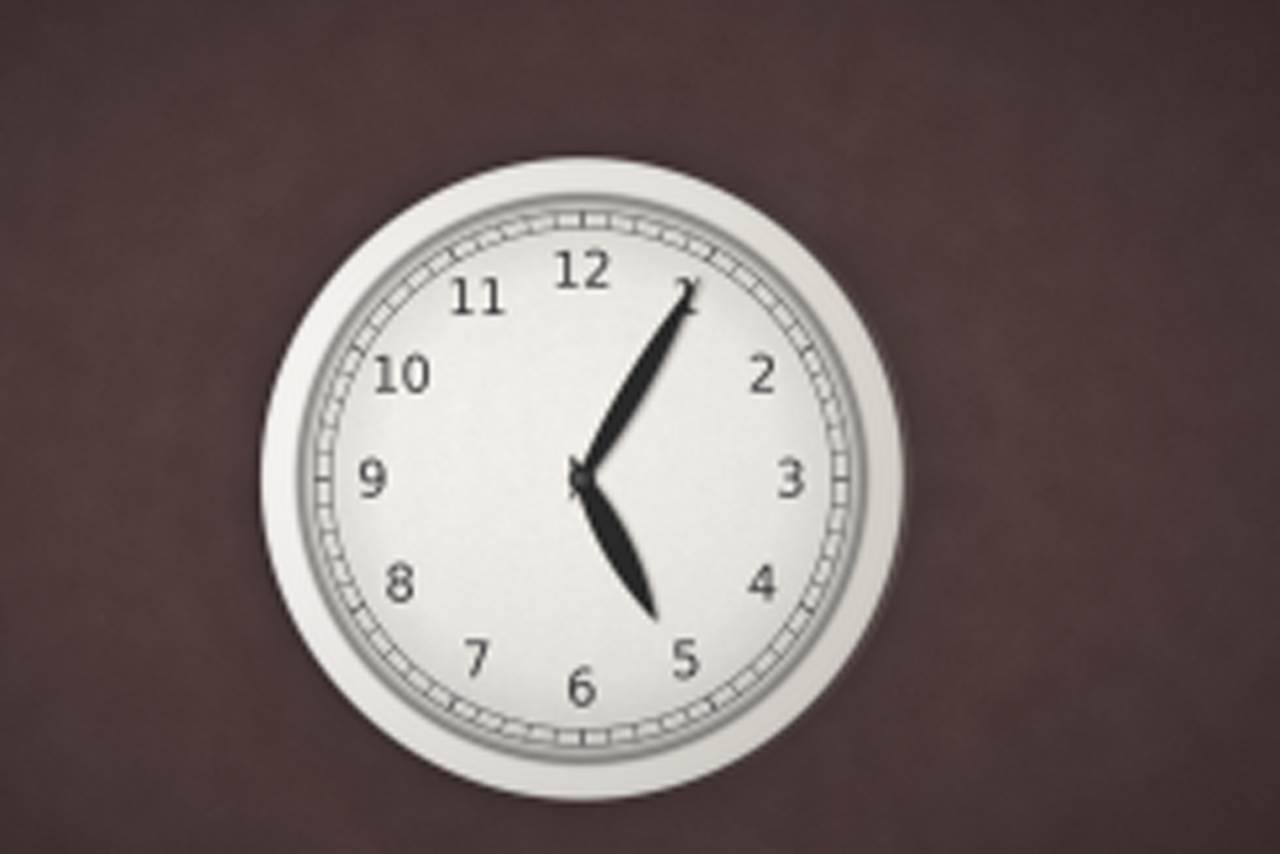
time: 5:05
